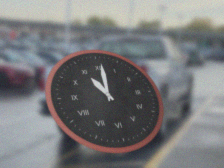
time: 11:01
